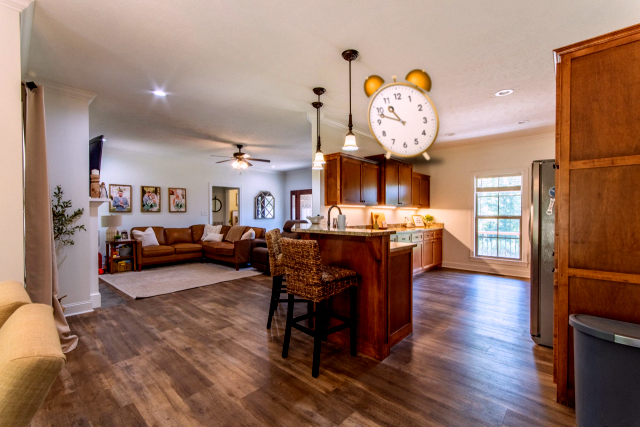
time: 10:48
